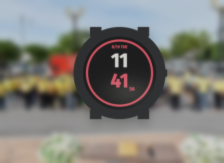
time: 11:41
